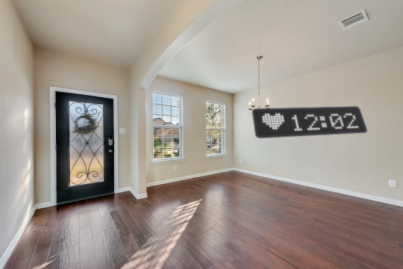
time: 12:02
